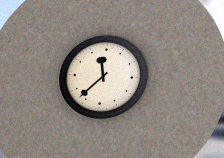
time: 11:37
